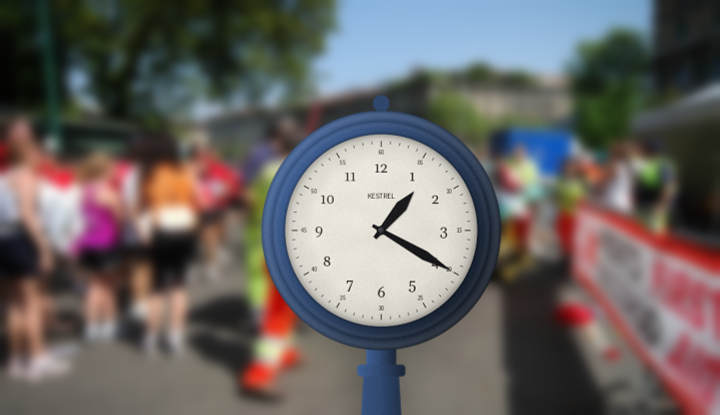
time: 1:20
